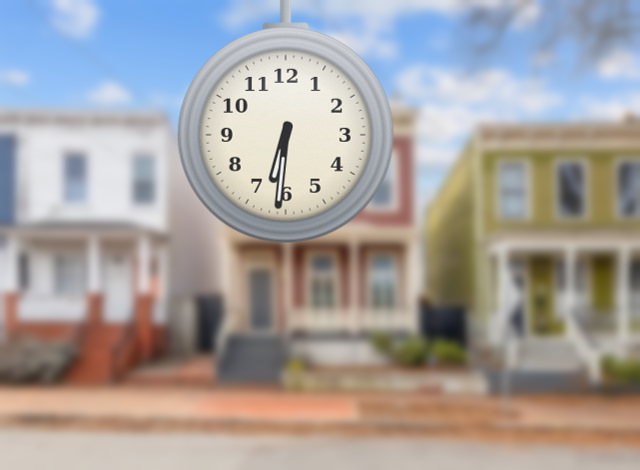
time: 6:31
